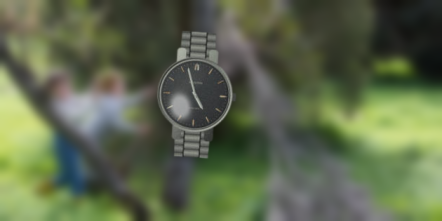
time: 4:57
